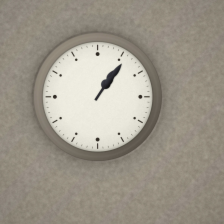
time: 1:06
